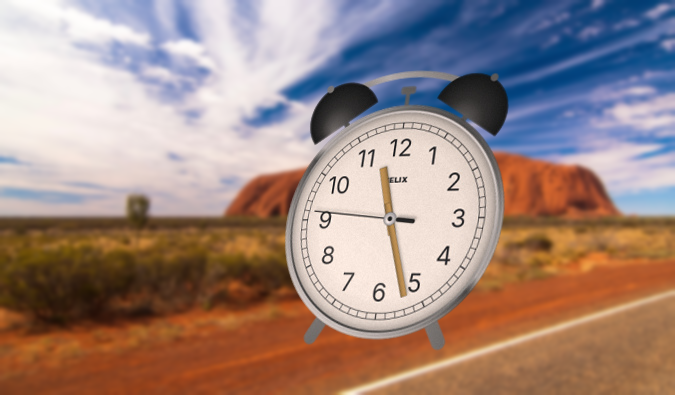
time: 11:26:46
